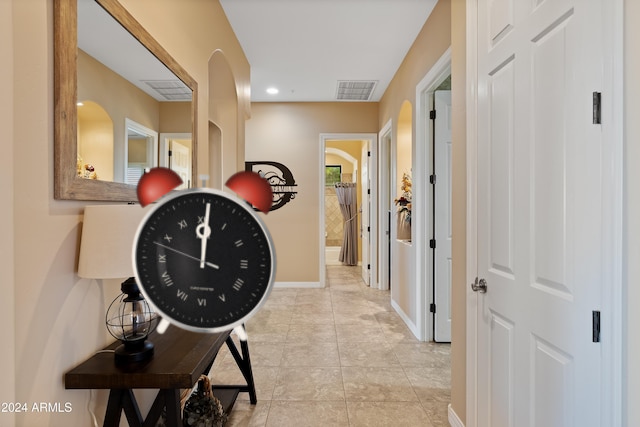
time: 12:00:48
